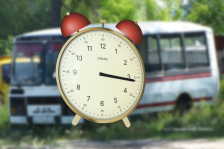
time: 3:16
